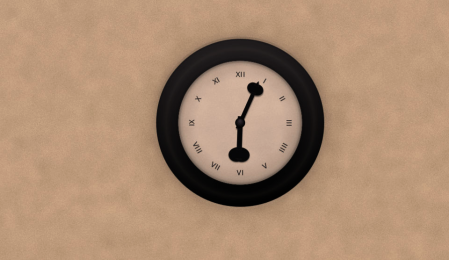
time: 6:04
